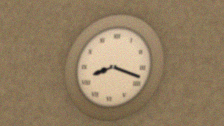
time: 8:18
